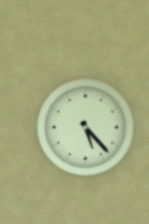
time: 5:23
